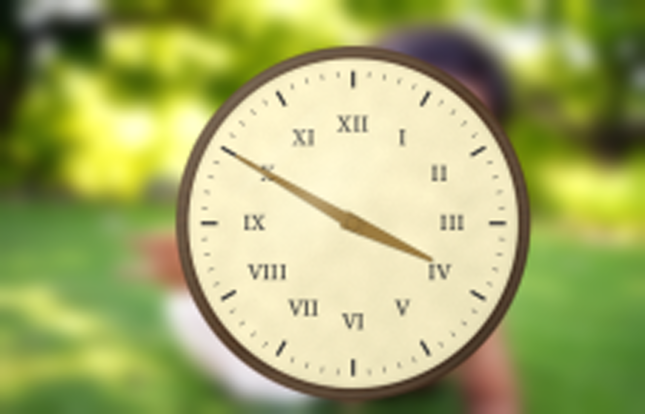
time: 3:50
